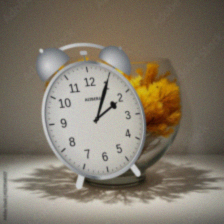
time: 2:05
